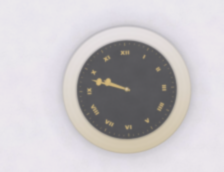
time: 9:48
